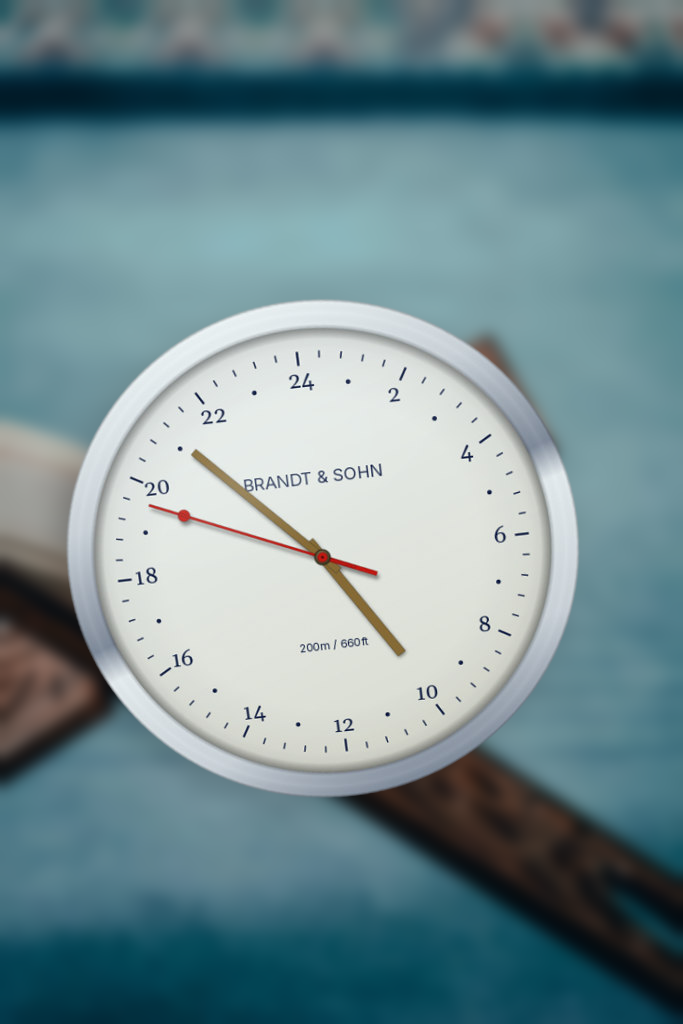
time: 9:52:49
